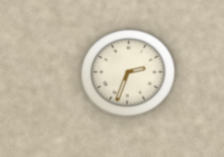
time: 2:33
